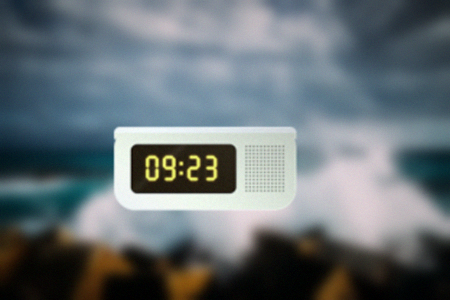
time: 9:23
